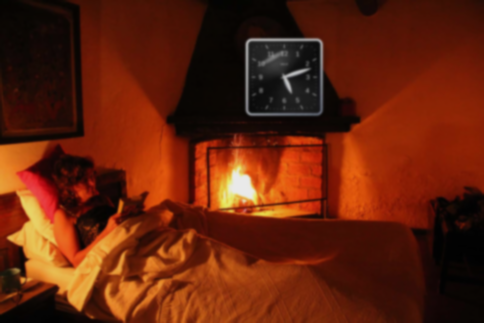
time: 5:12
